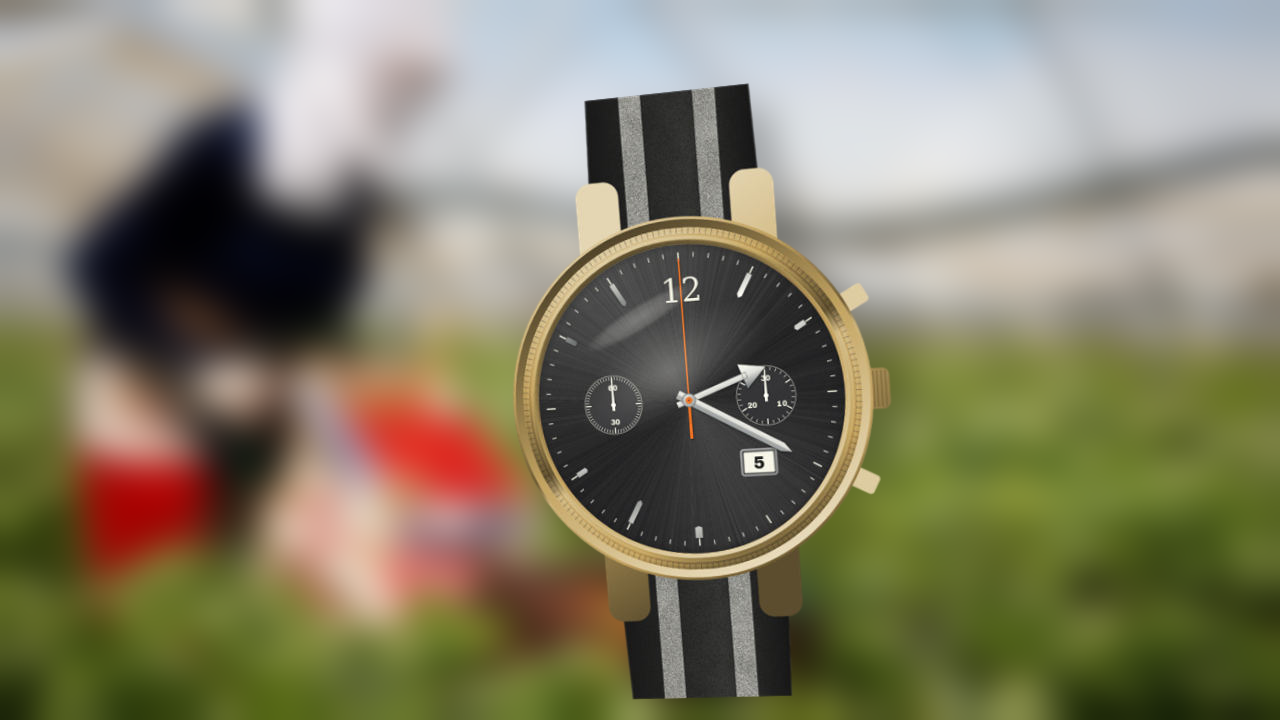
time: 2:20
